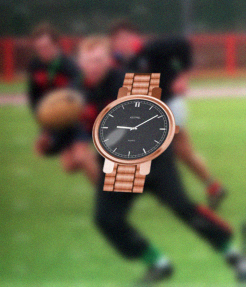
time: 9:09
